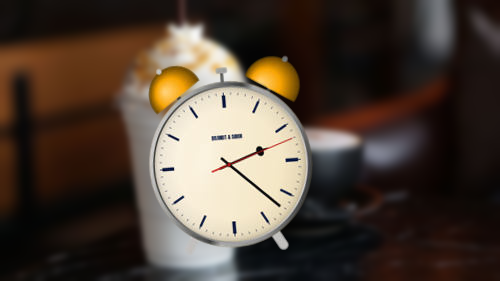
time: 2:22:12
